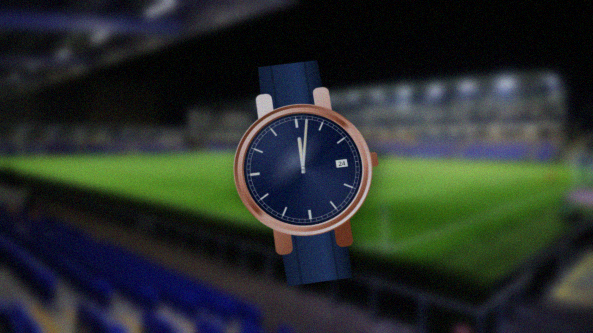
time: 12:02
